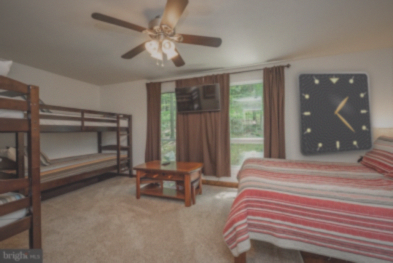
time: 1:23
